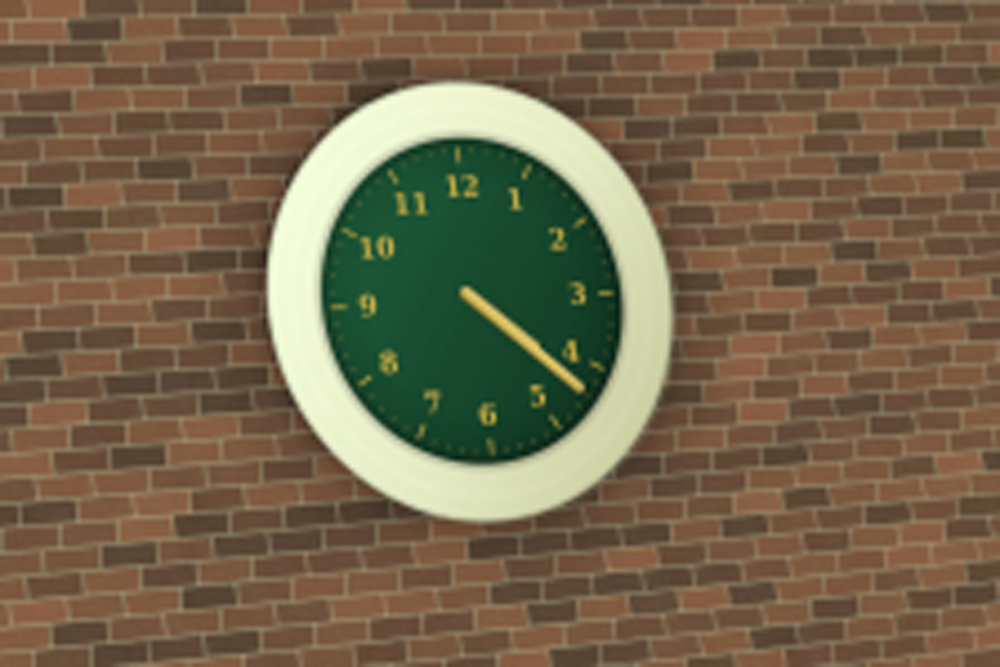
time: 4:22
